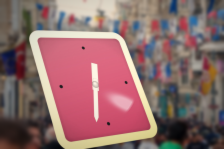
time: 12:33
